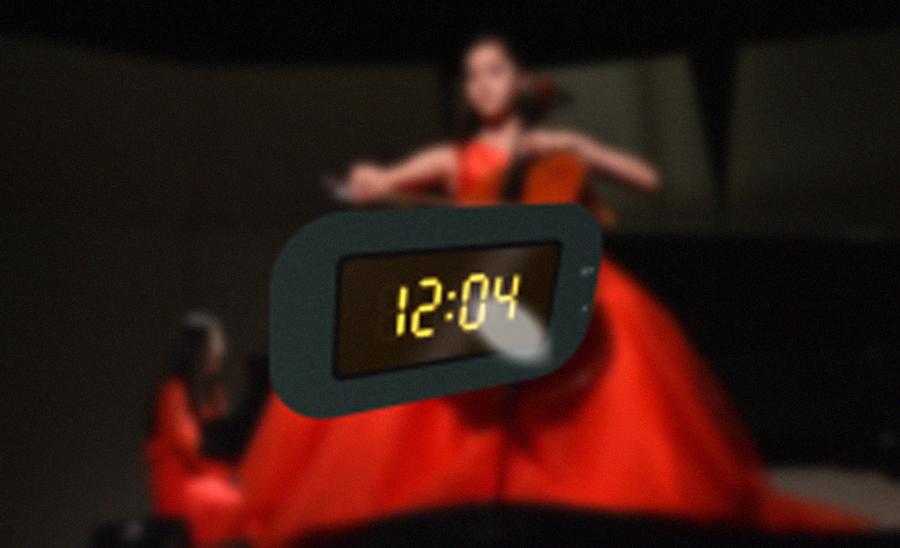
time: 12:04
